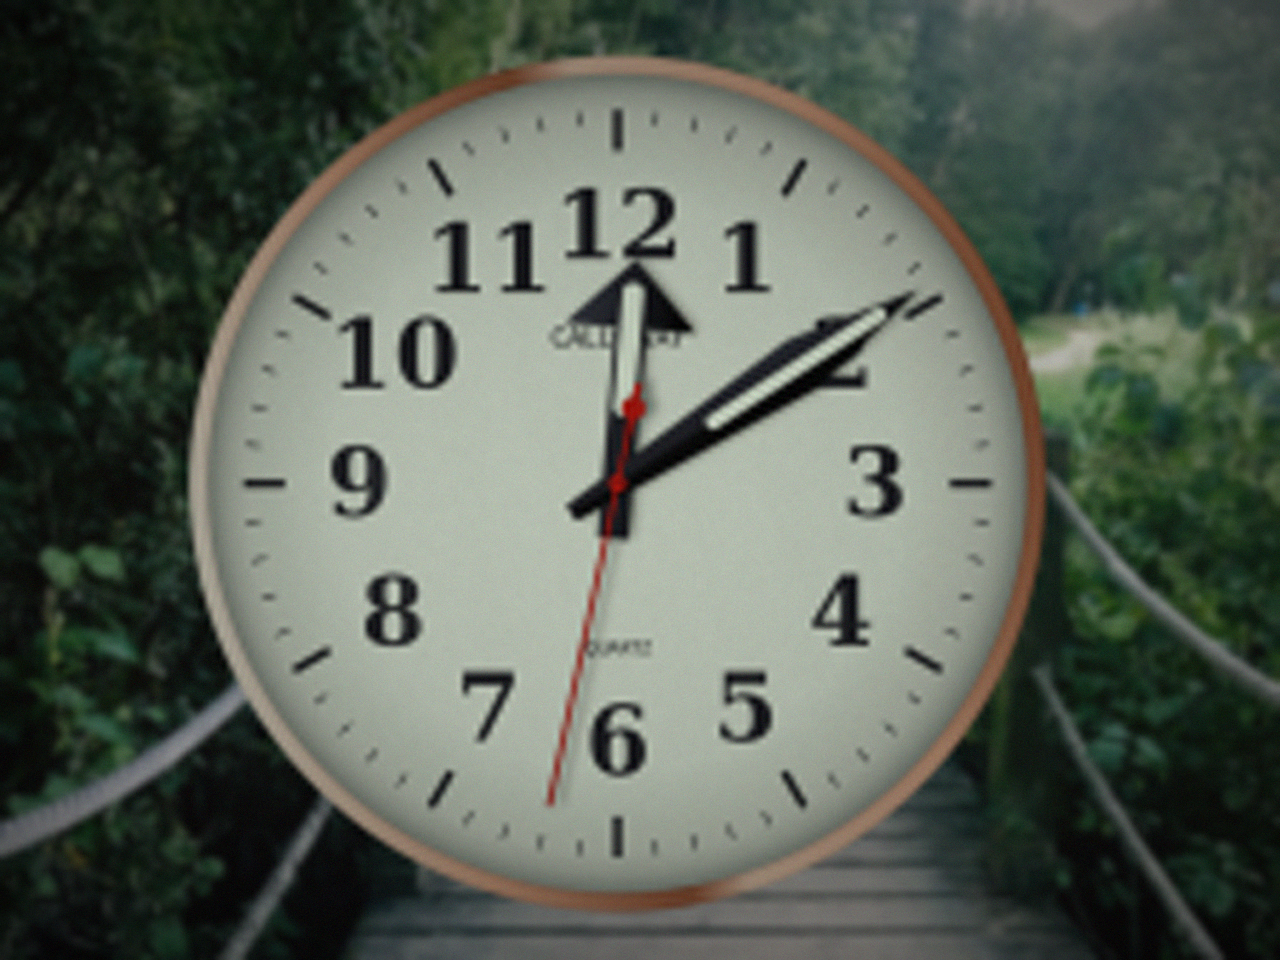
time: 12:09:32
